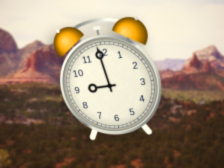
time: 8:59
